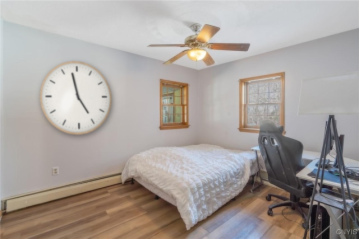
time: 4:58
